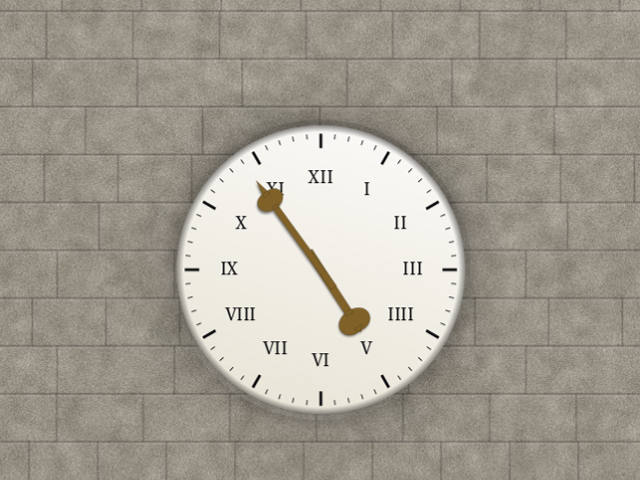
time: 4:54
